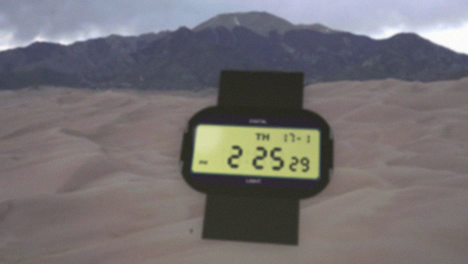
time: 2:25:29
